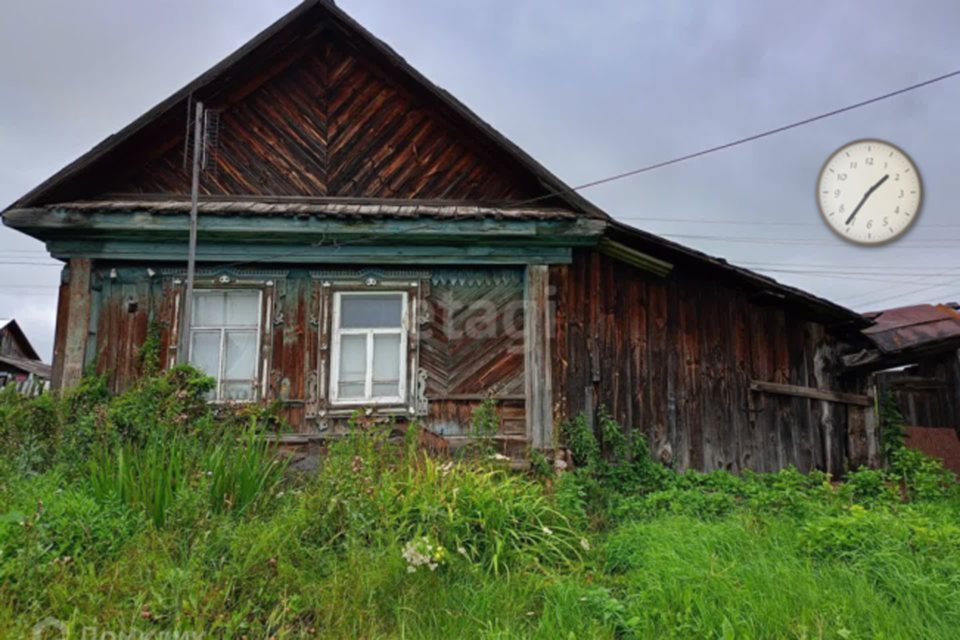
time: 1:36
